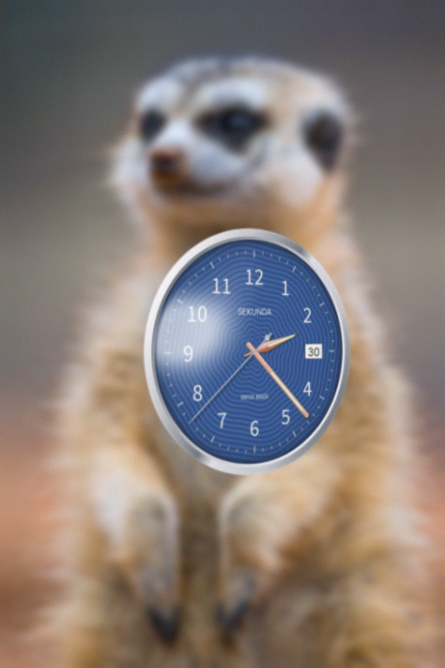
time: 2:22:38
